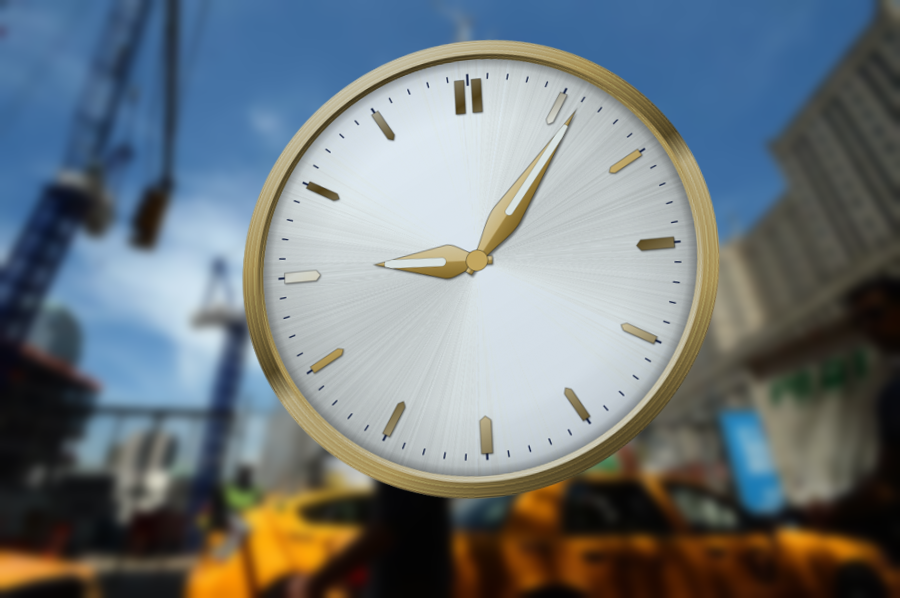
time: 9:06
